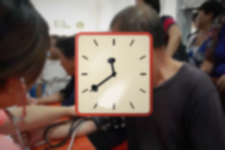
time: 11:39
